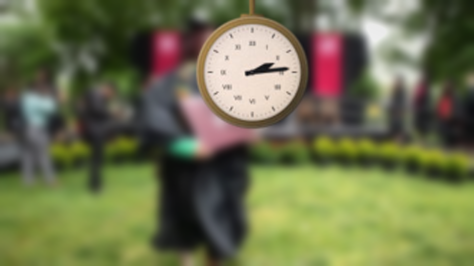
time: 2:14
